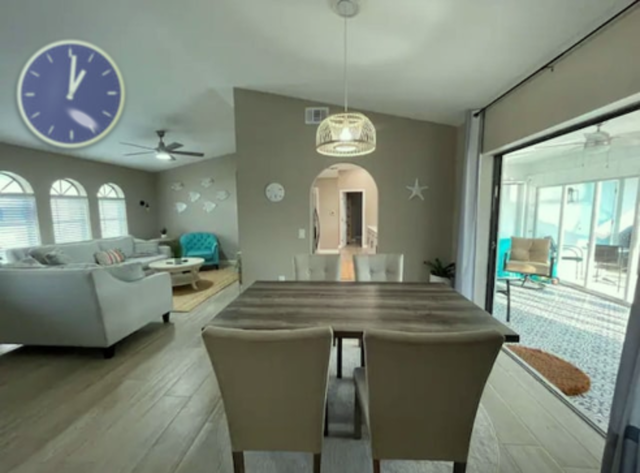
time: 1:01
